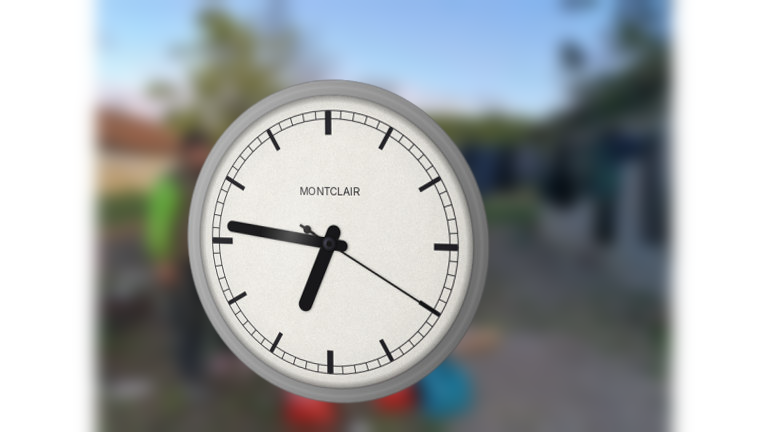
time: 6:46:20
